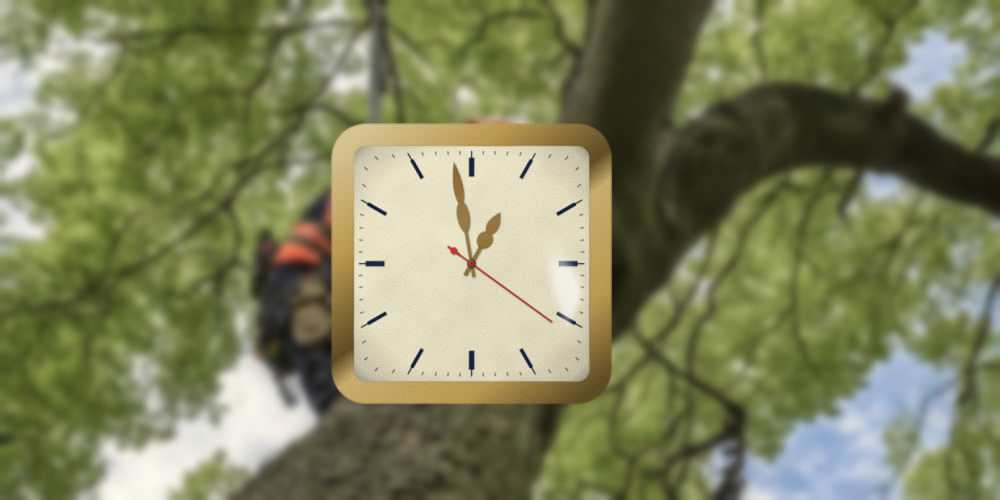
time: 12:58:21
